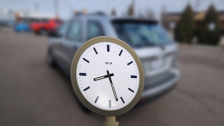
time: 8:27
